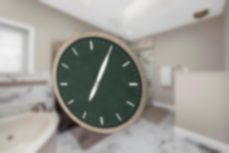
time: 7:05
